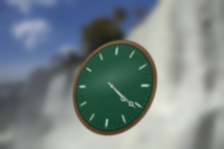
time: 4:21
